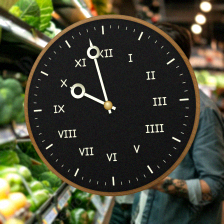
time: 9:58
